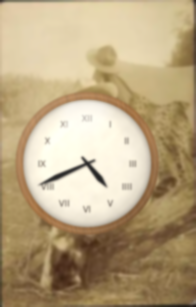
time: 4:41
